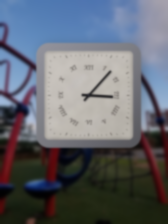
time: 3:07
